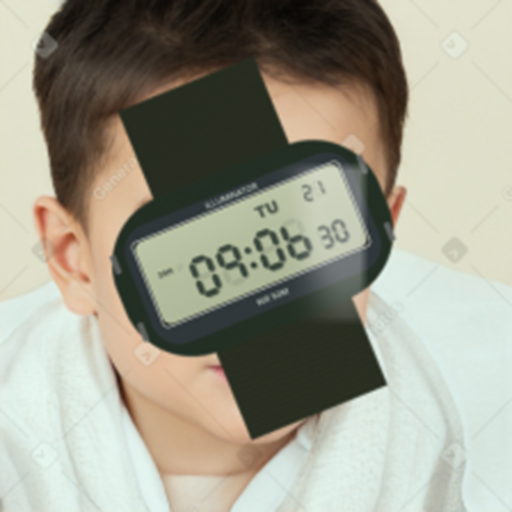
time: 9:06:30
